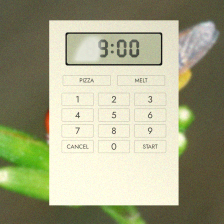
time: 9:00
